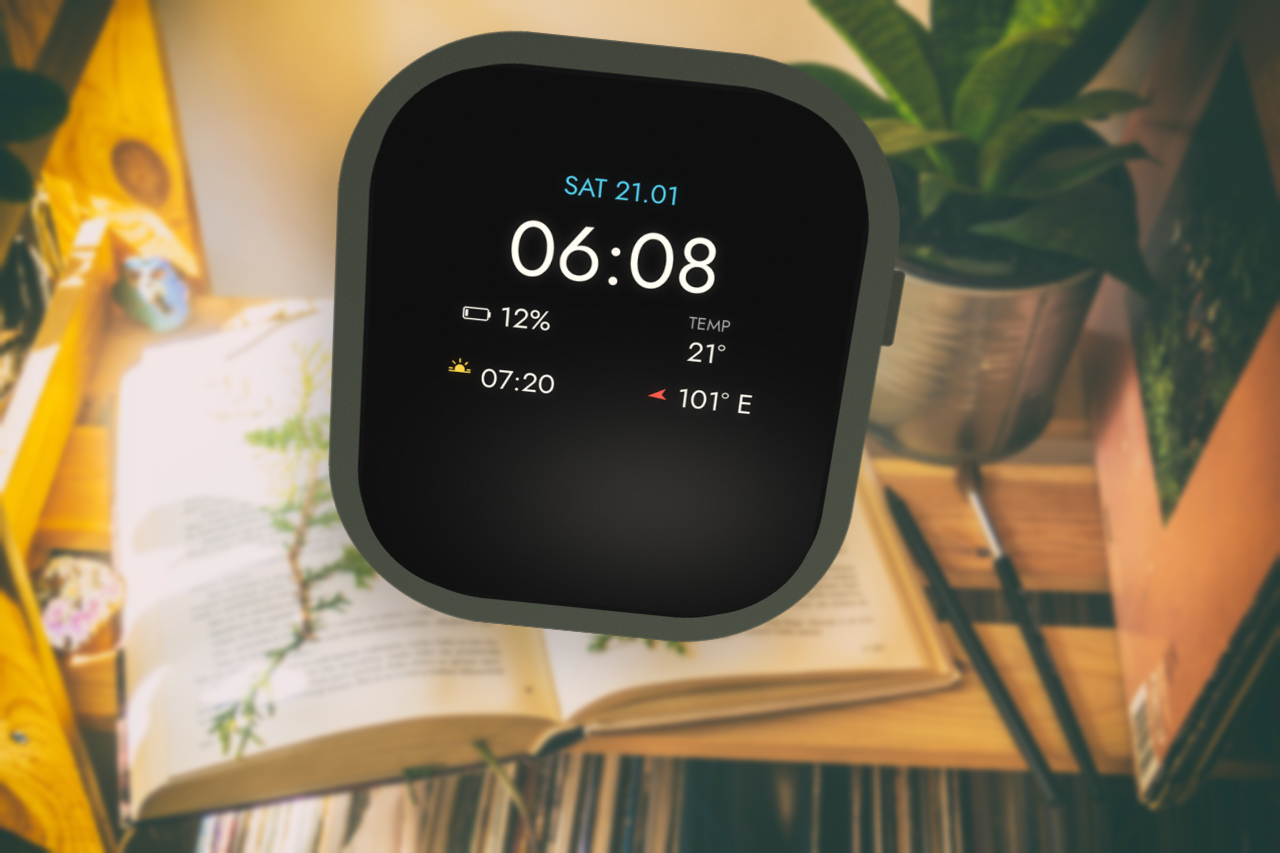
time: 6:08
